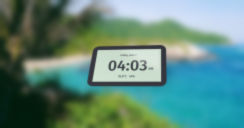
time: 4:03
